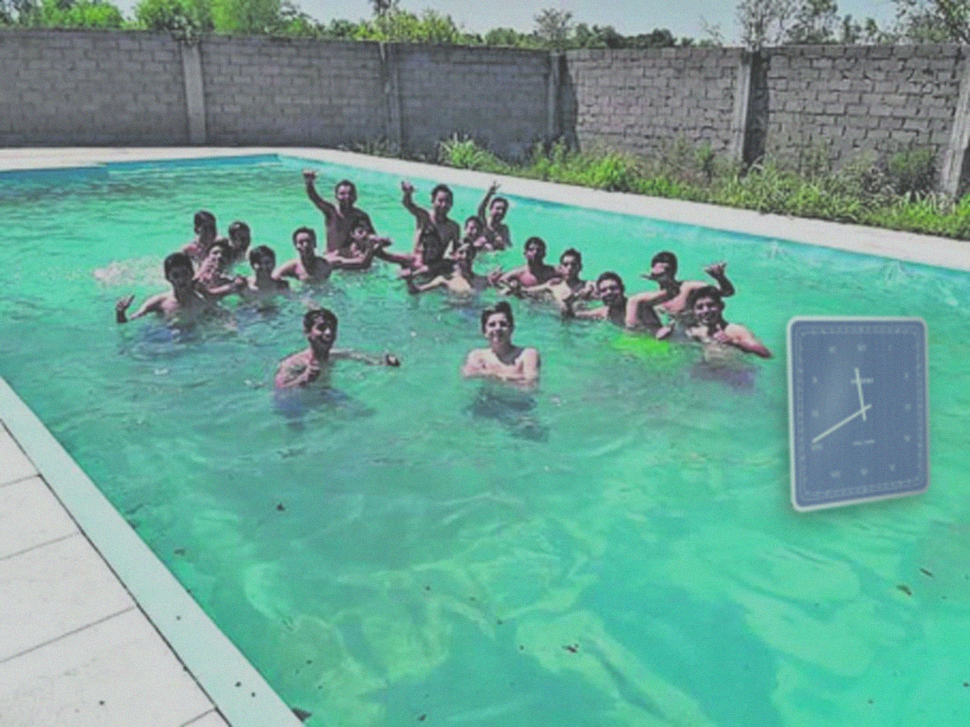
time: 11:41
